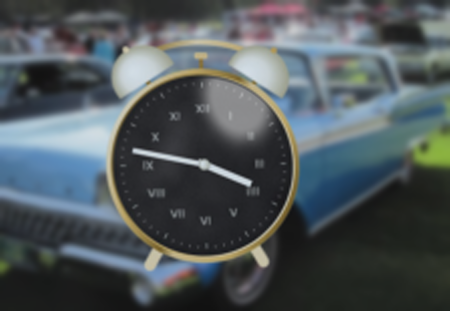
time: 3:47
